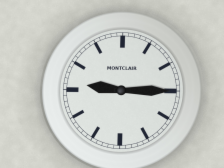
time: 9:15
